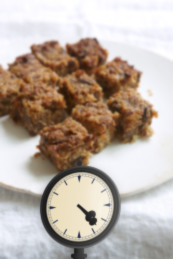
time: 4:23
